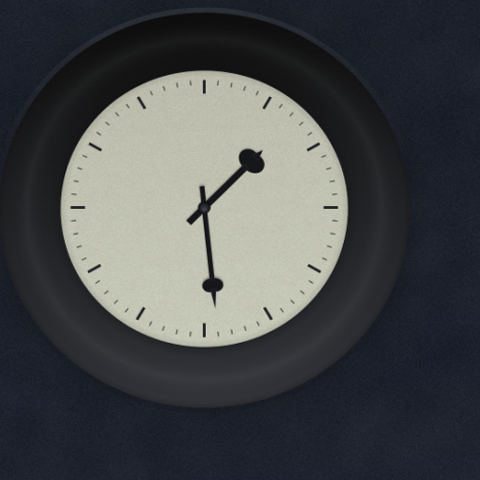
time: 1:29
